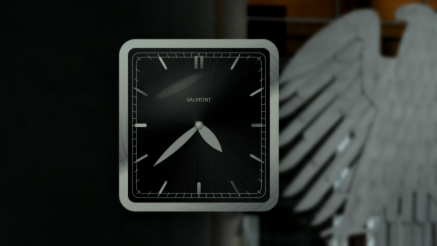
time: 4:38
